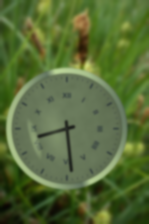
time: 8:29
